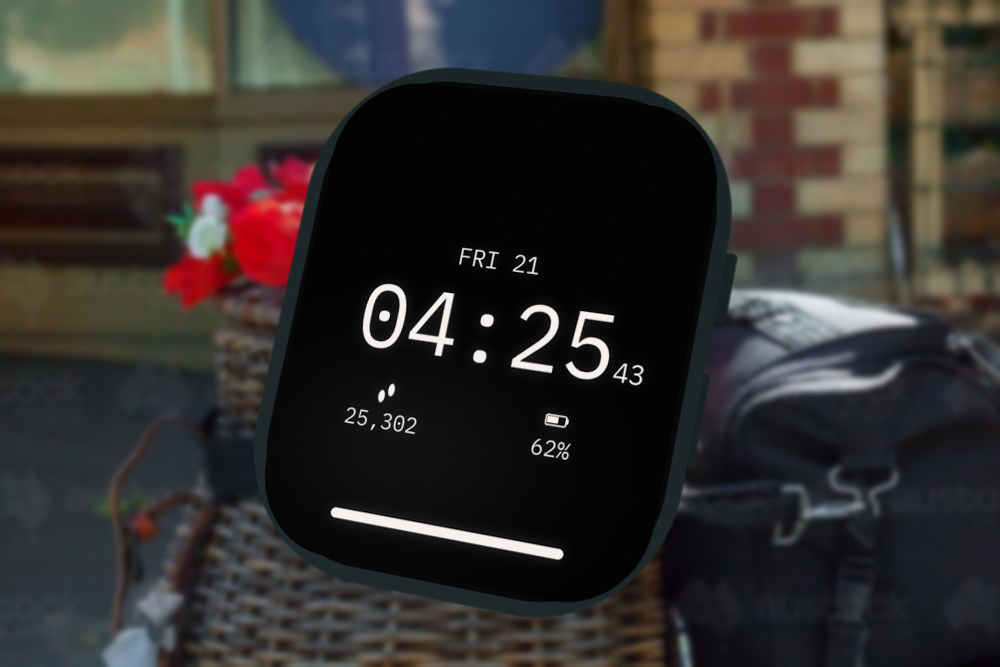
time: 4:25:43
